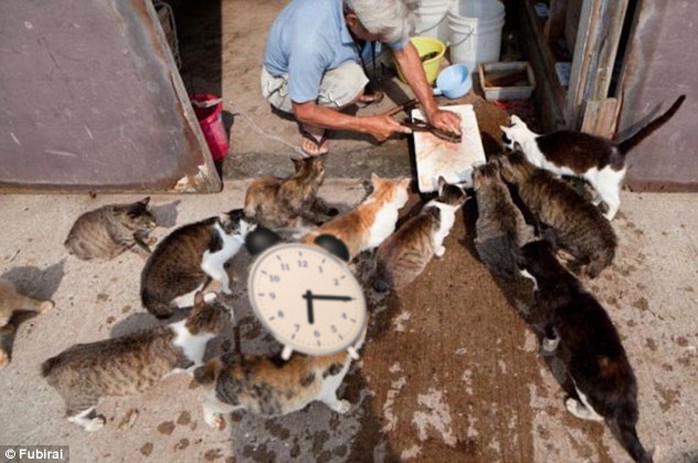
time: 6:15
